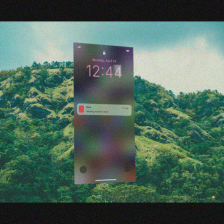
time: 12:44
